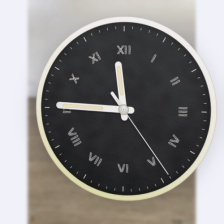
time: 11:45:24
